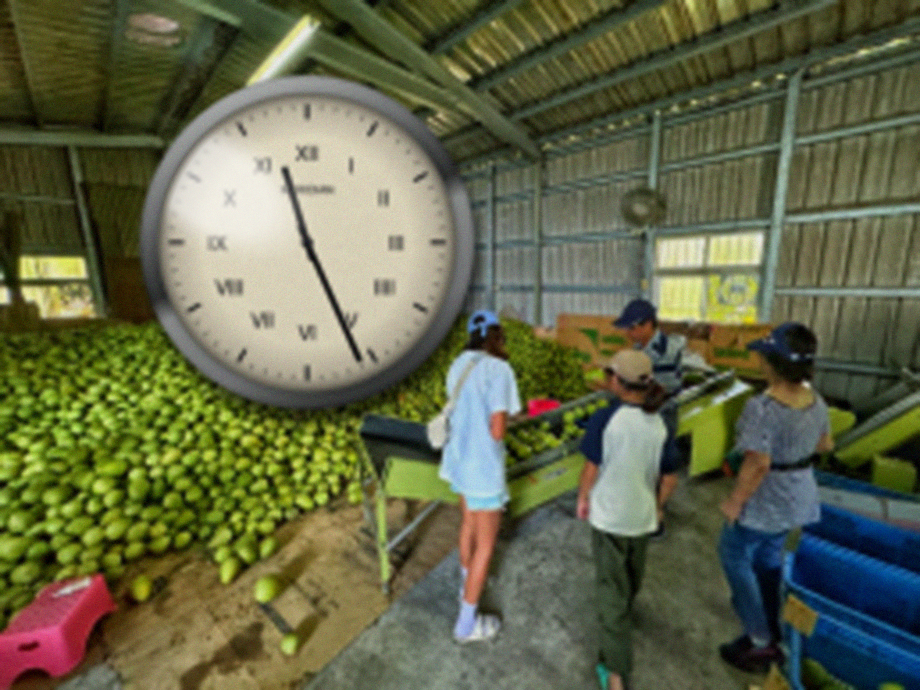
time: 11:26
